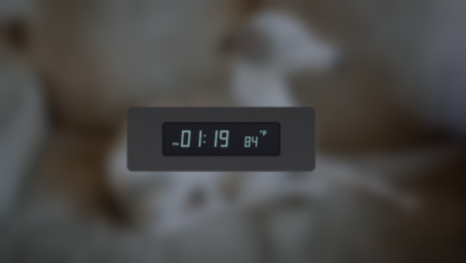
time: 1:19
